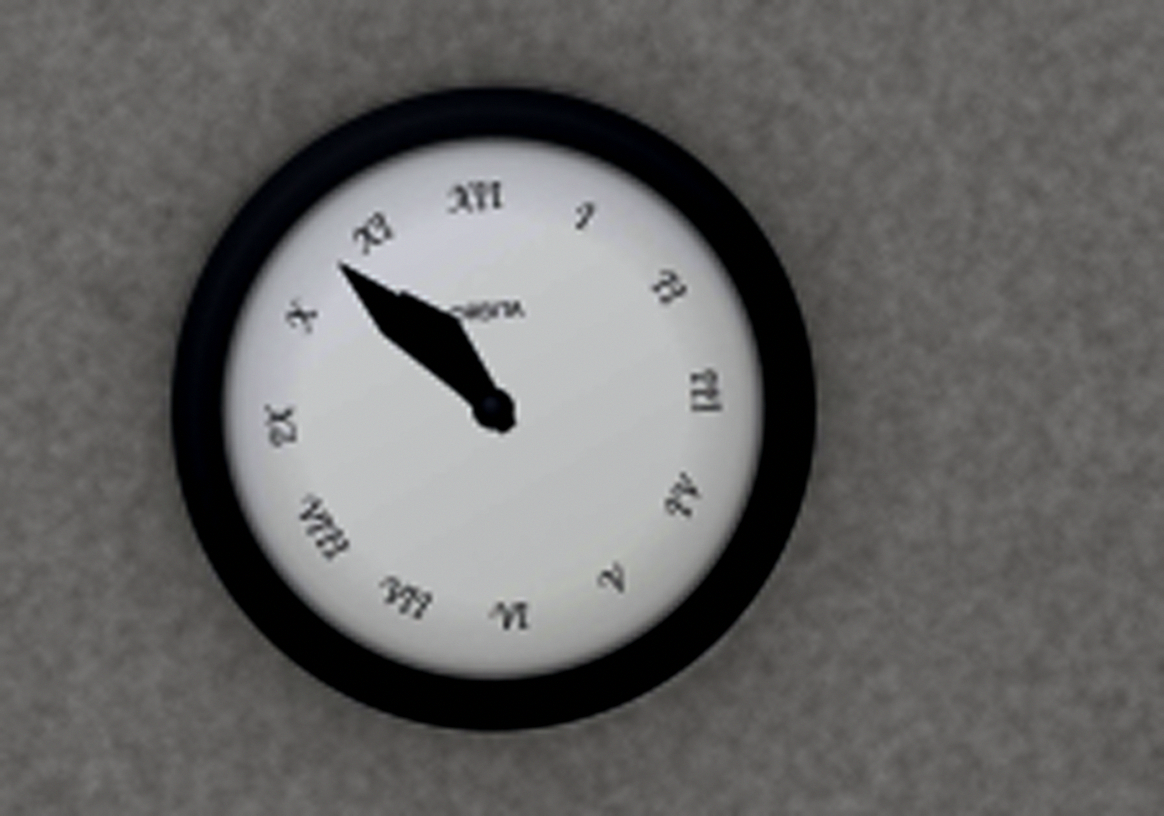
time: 10:53
